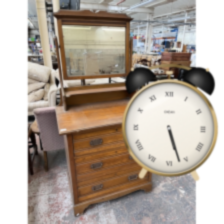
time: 5:27
